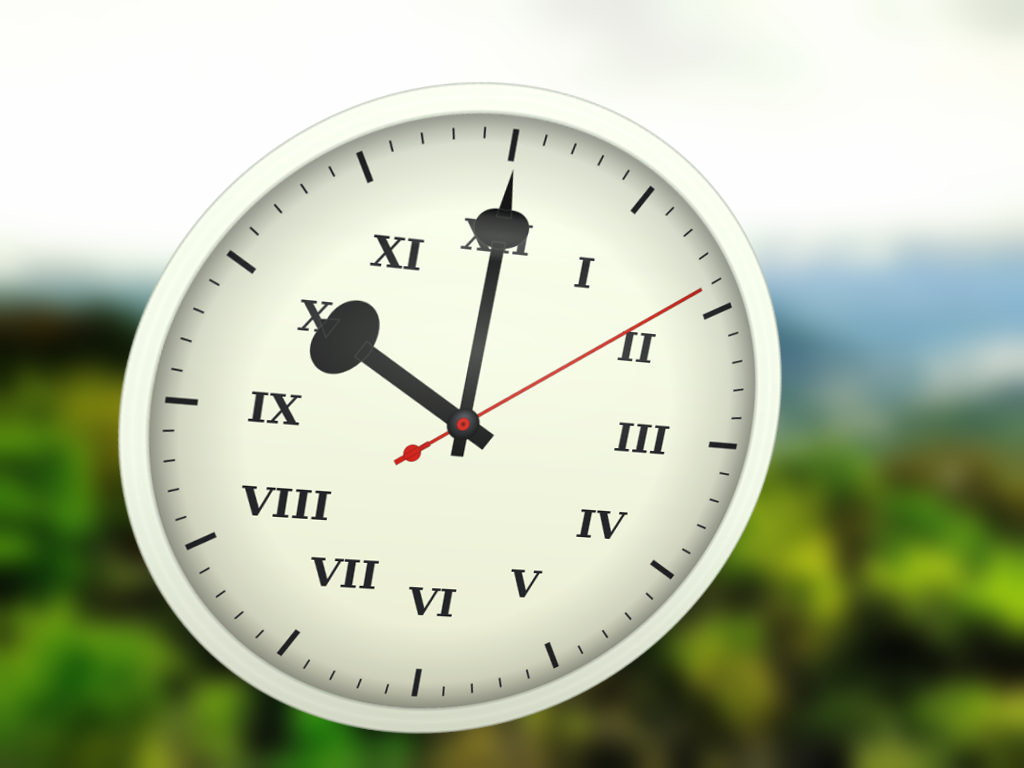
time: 10:00:09
